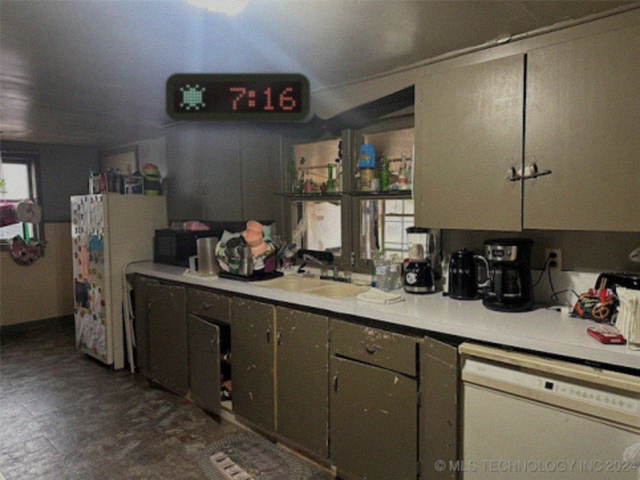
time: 7:16
